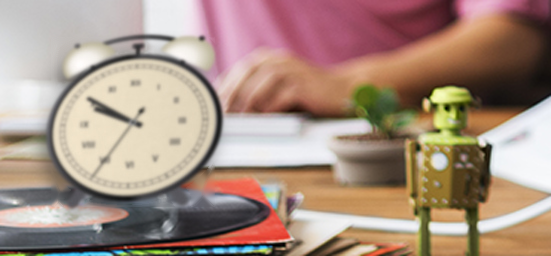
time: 9:50:35
